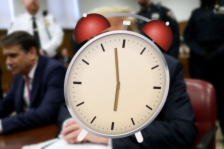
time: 5:58
